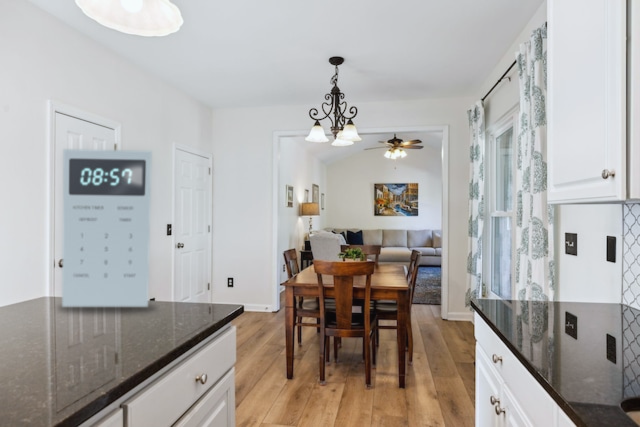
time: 8:57
